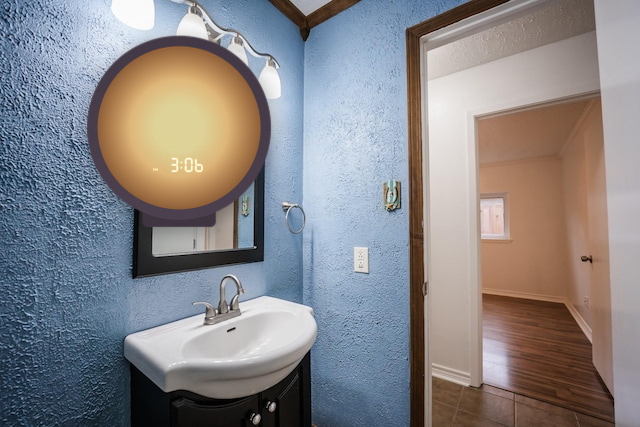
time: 3:06
